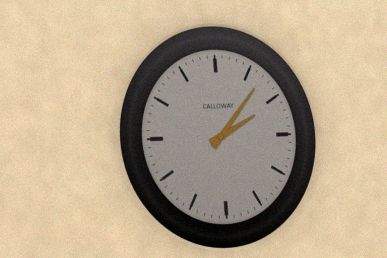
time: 2:07
